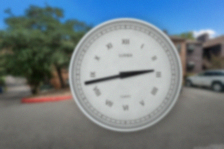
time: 2:43
